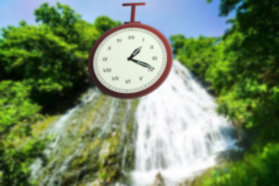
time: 1:19
